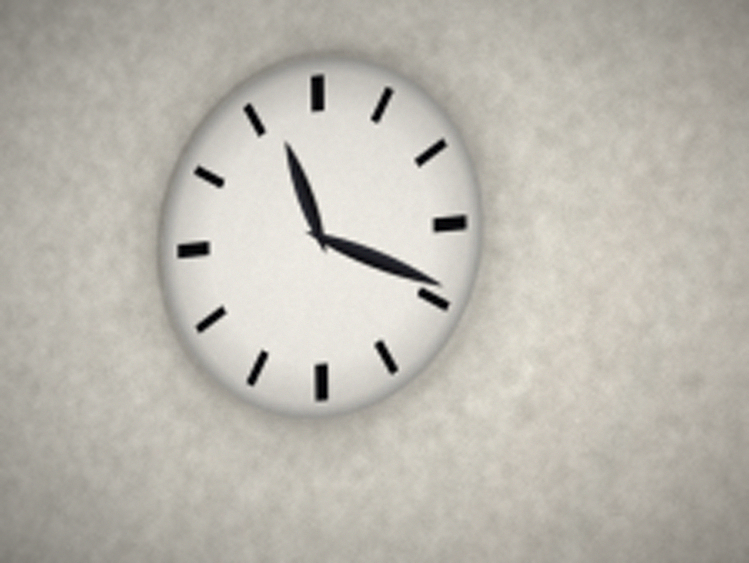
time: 11:19
